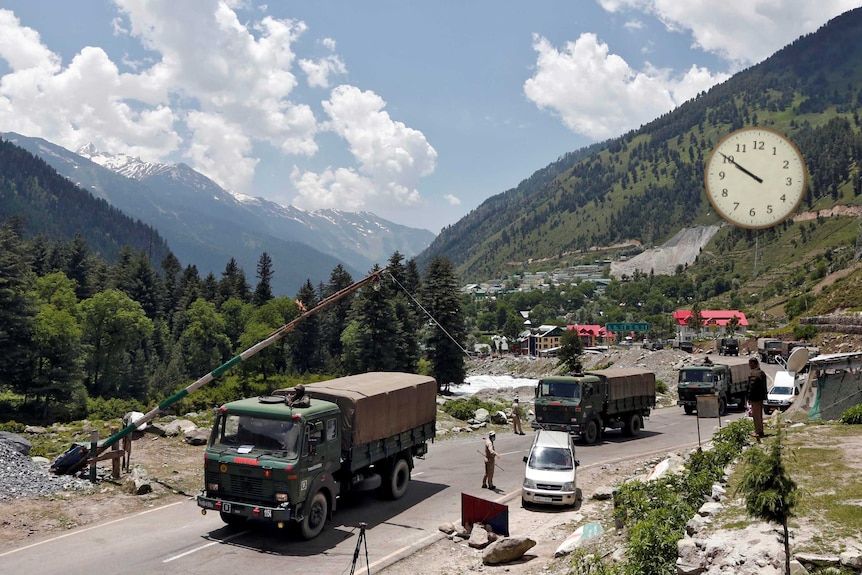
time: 9:50
